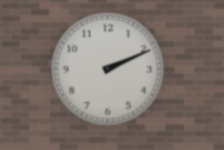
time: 2:11
